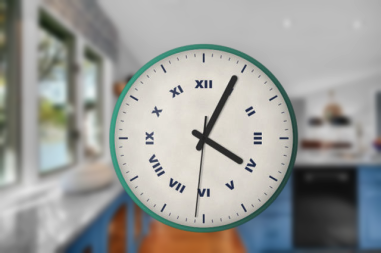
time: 4:04:31
